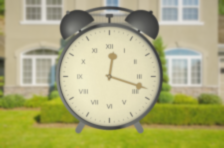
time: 12:18
